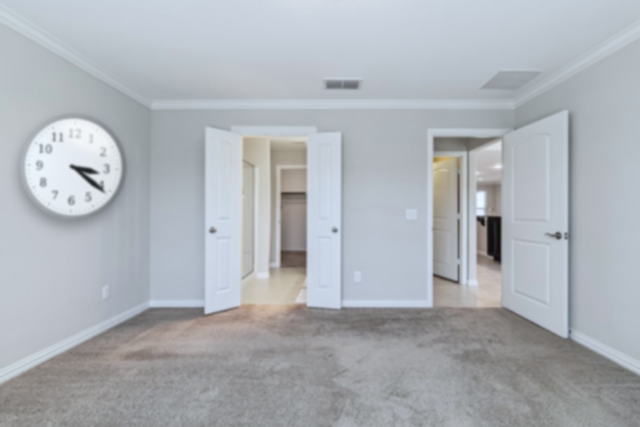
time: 3:21
